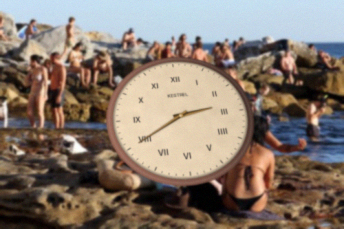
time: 2:40
